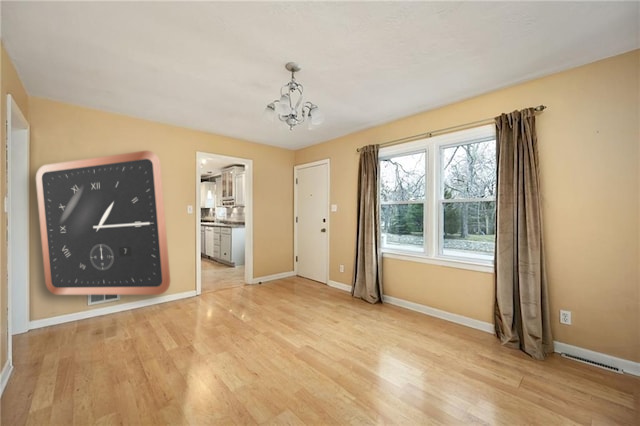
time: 1:15
